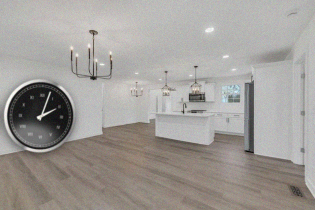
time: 2:03
